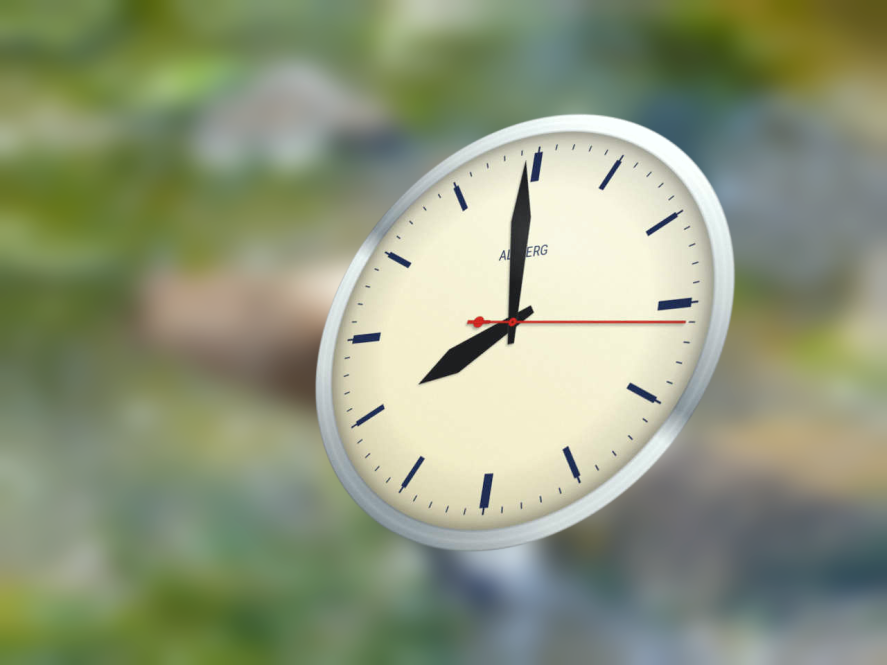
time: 7:59:16
